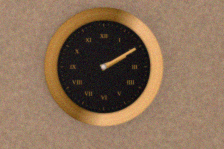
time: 2:10
